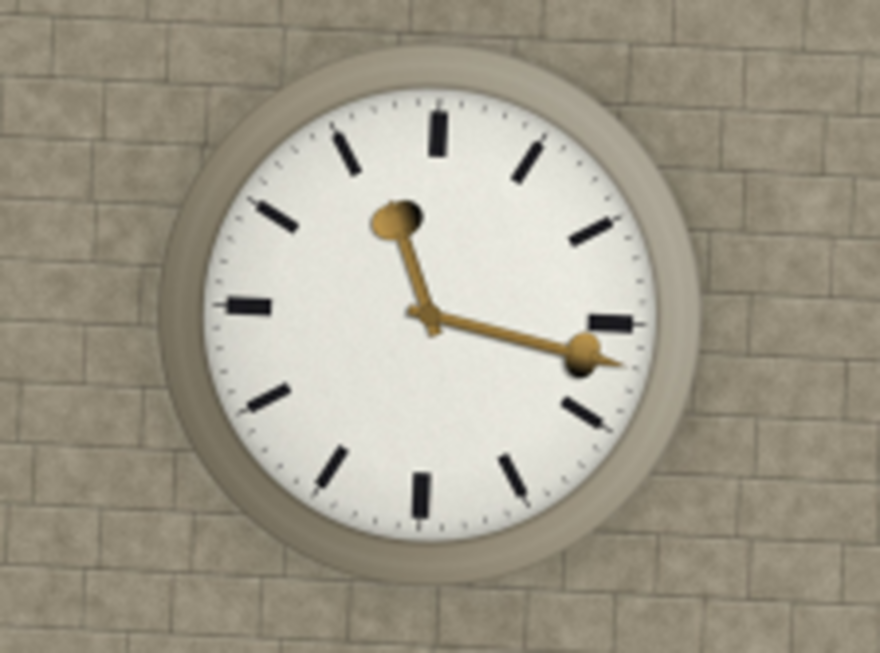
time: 11:17
